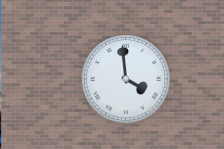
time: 3:59
